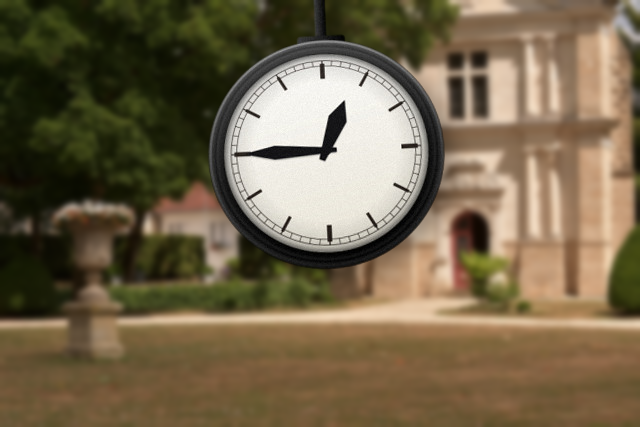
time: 12:45
